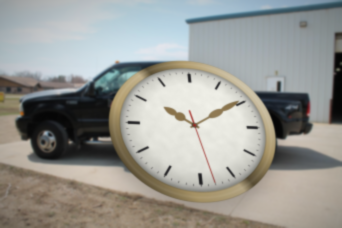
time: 10:09:28
